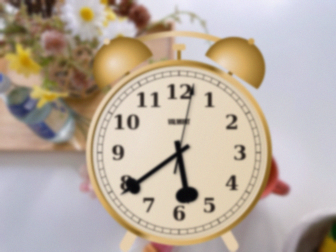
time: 5:39:02
